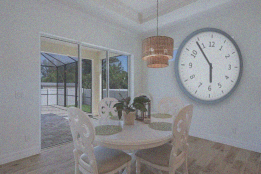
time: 5:54
